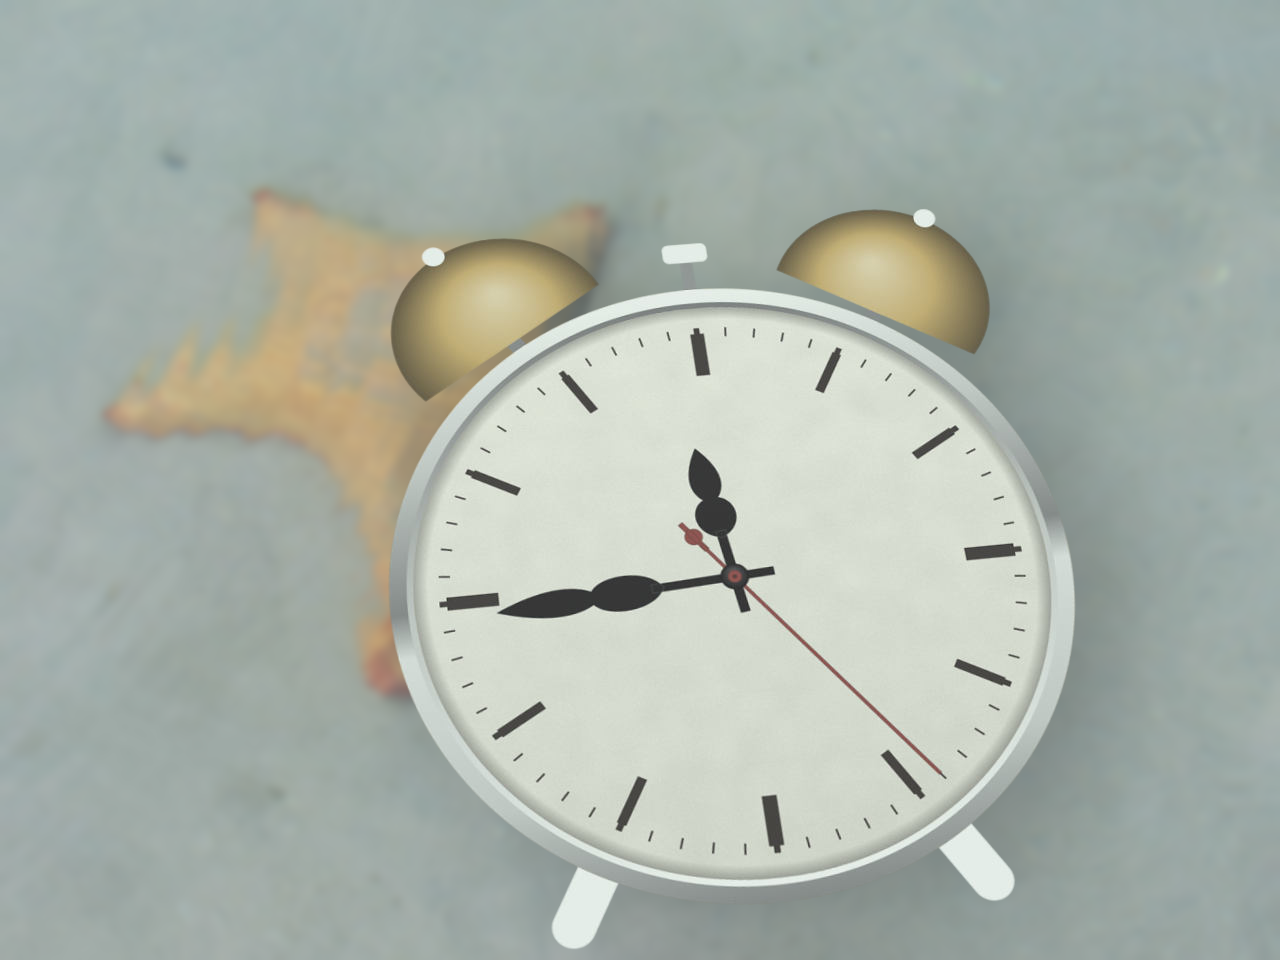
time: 11:44:24
